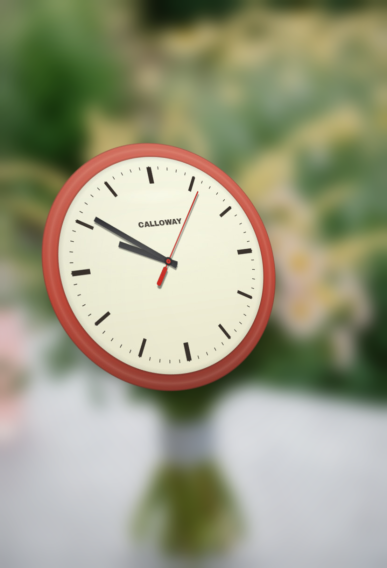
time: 9:51:06
